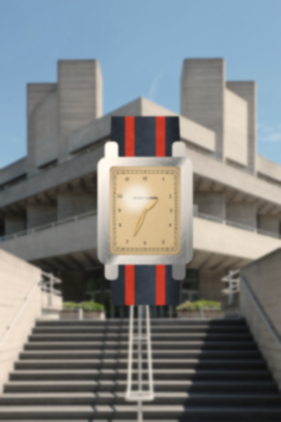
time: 1:34
